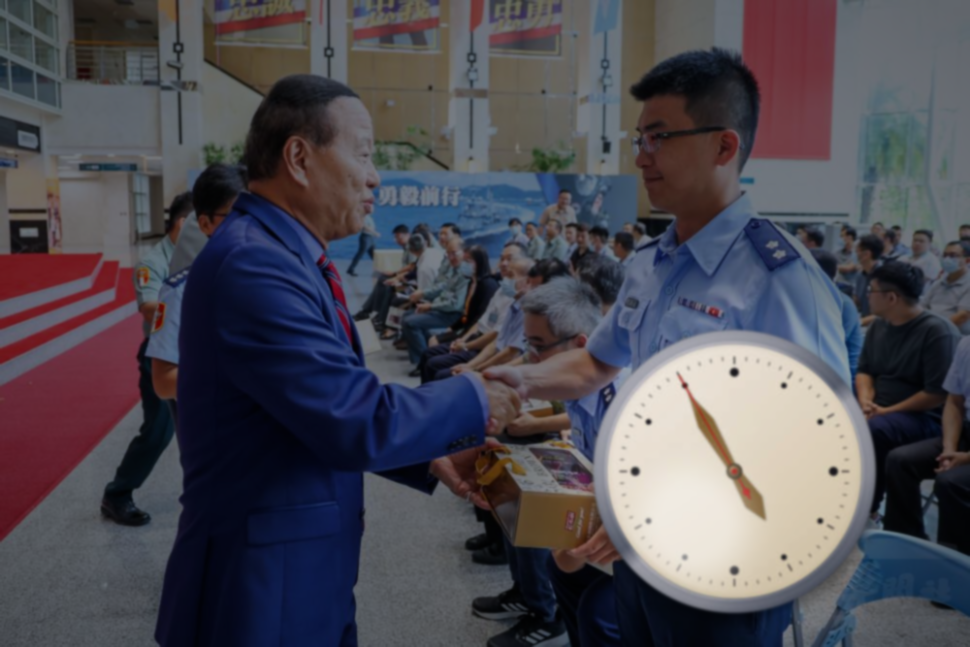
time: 4:54:55
